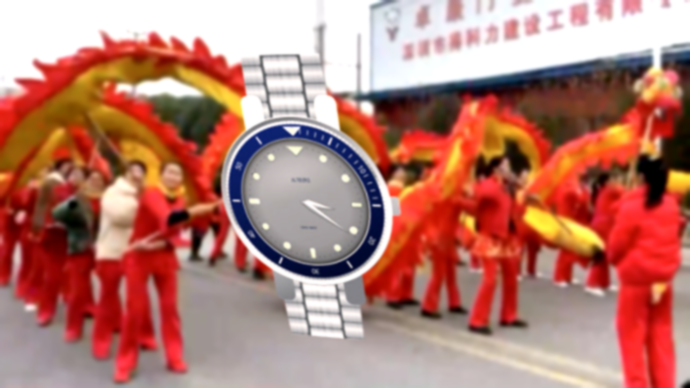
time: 3:21
